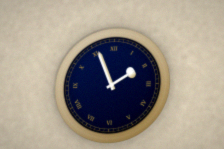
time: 1:56
